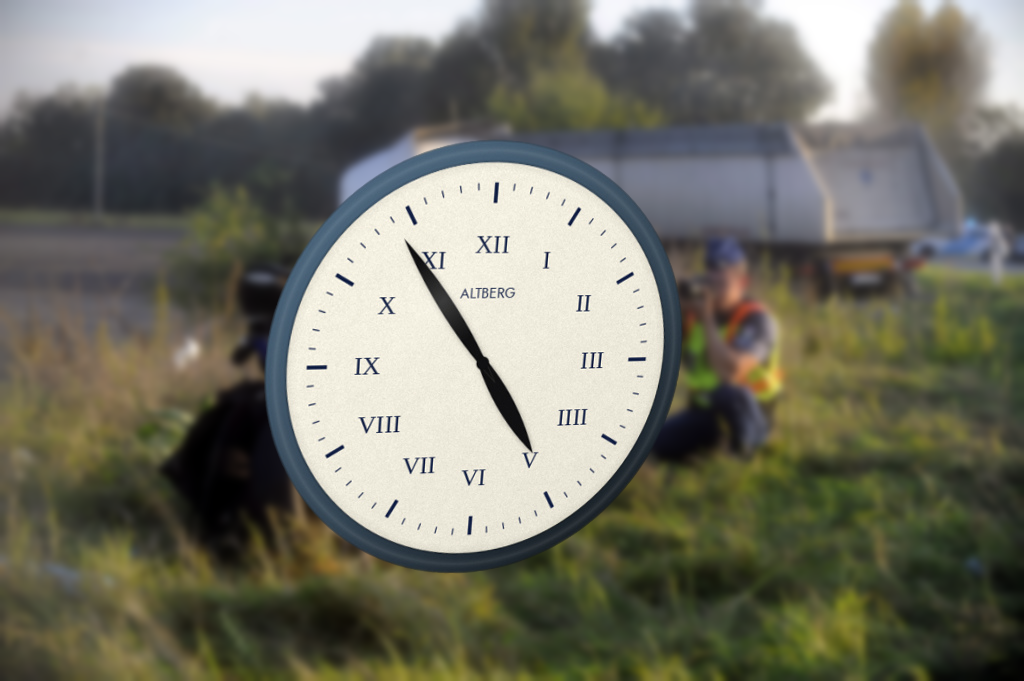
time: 4:54
